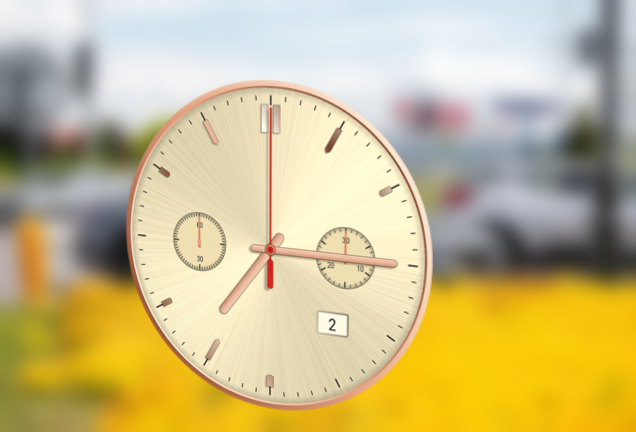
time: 7:15
